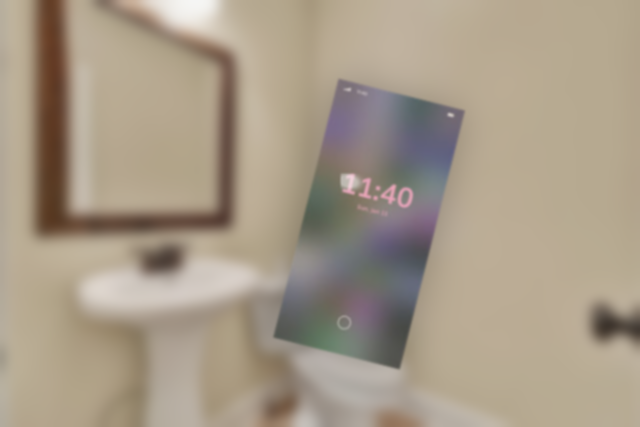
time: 11:40
